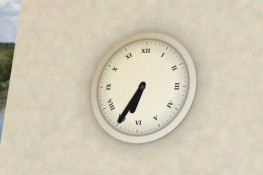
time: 6:35
